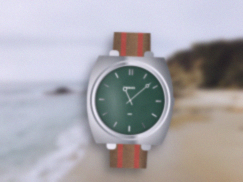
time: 11:08
